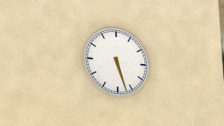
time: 5:27
